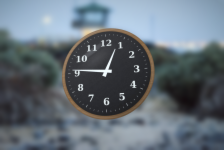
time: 12:46
